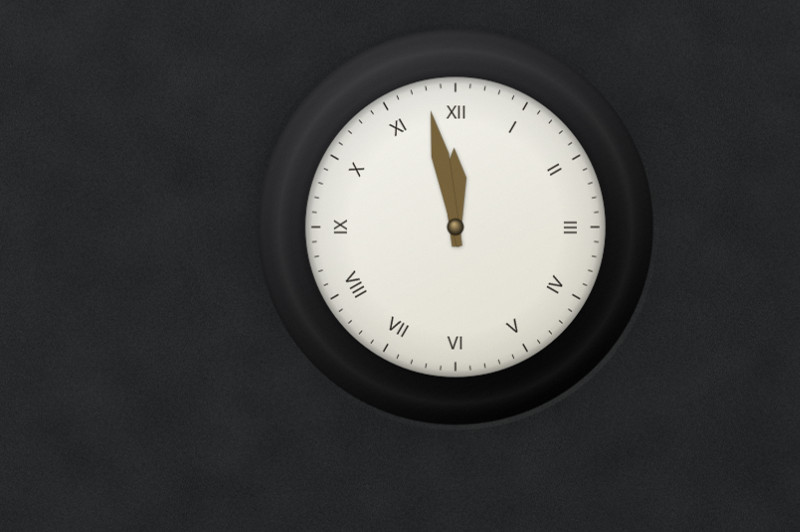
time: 11:58
